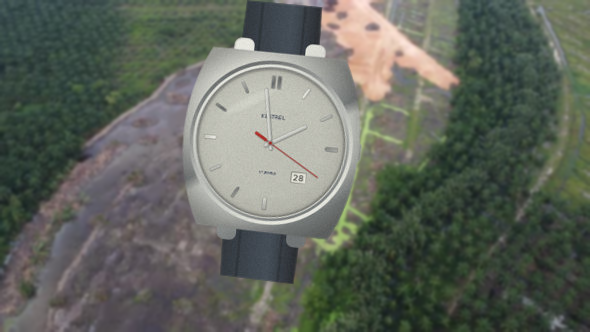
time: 1:58:20
